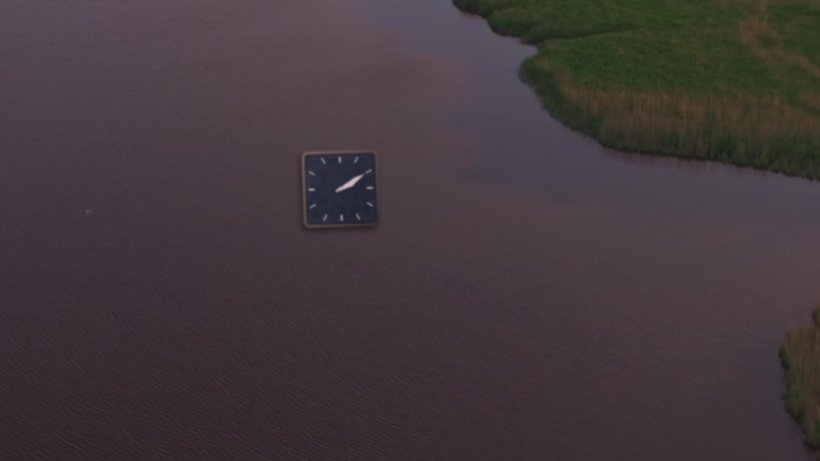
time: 2:10
